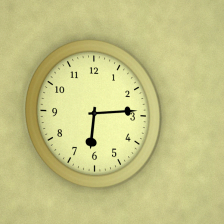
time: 6:14
